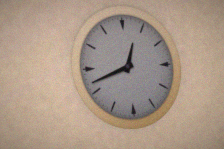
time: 12:42
